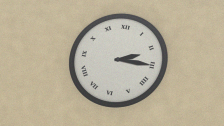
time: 2:15
